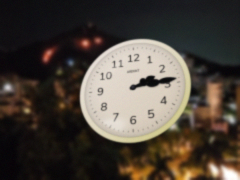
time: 2:14
